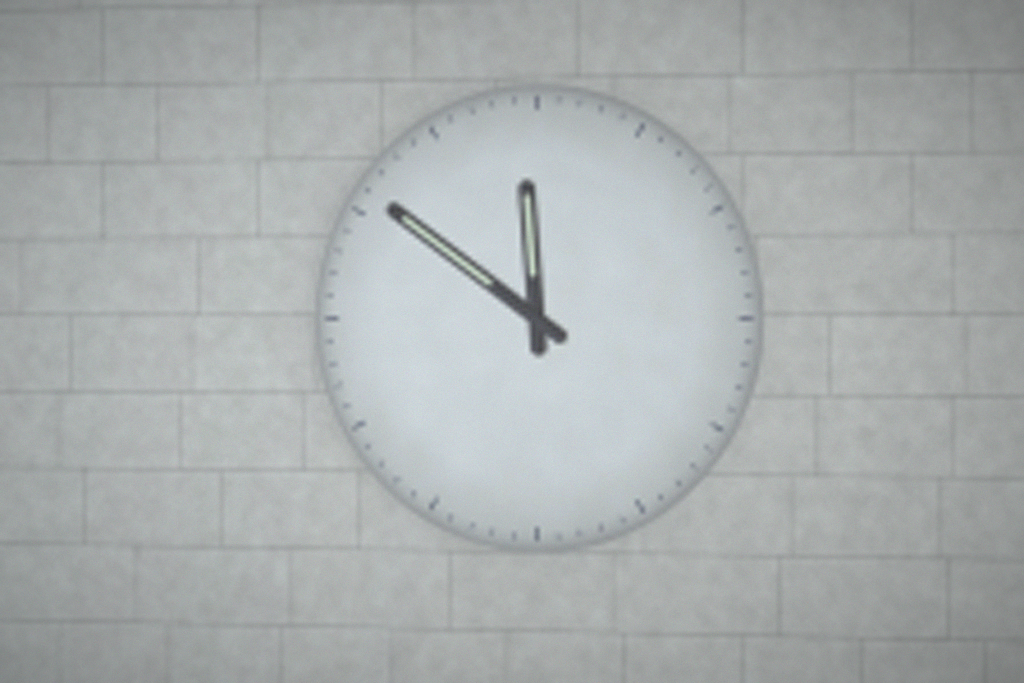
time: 11:51
